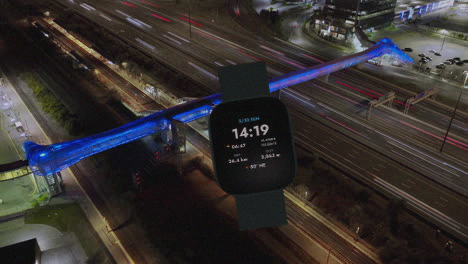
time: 14:19
